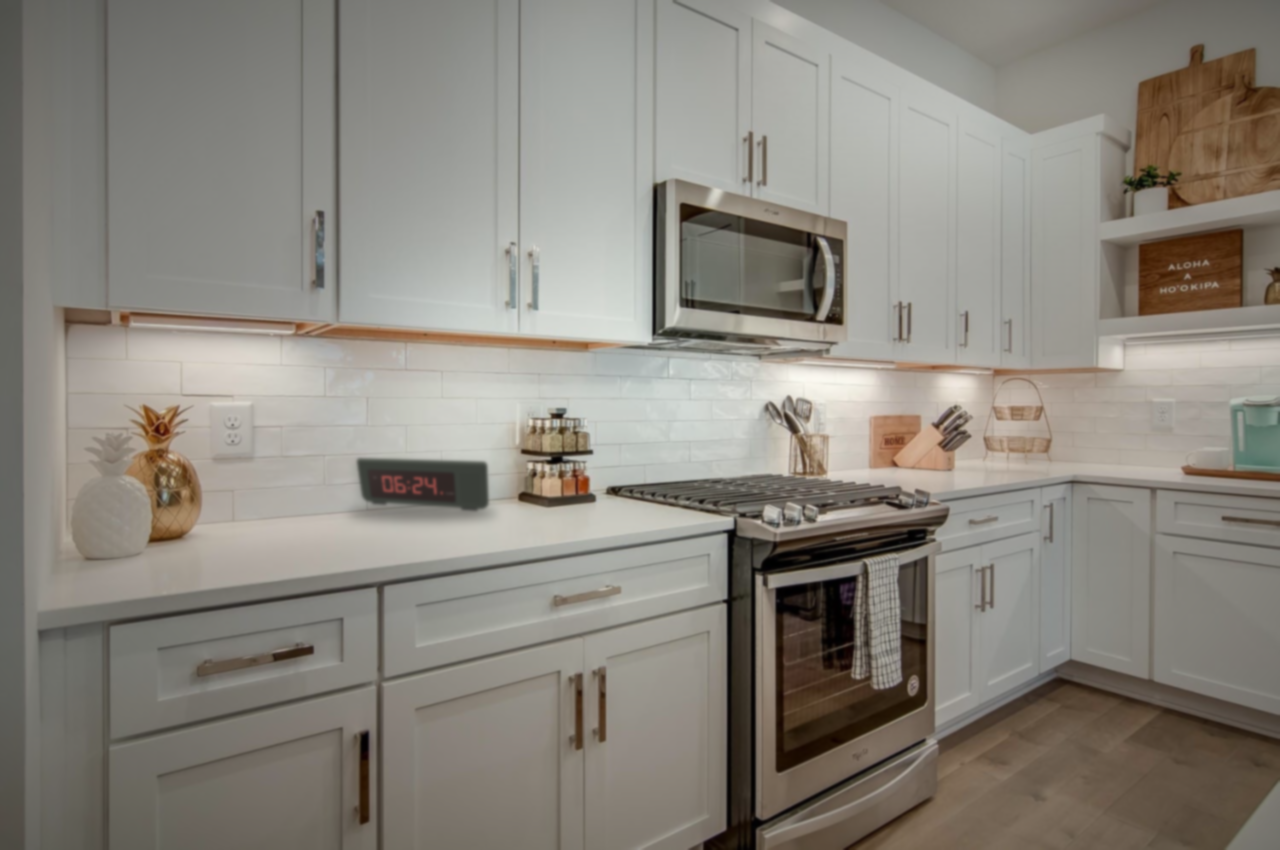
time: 6:24
